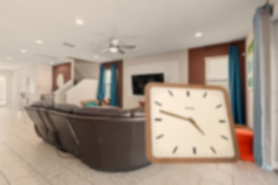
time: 4:48
